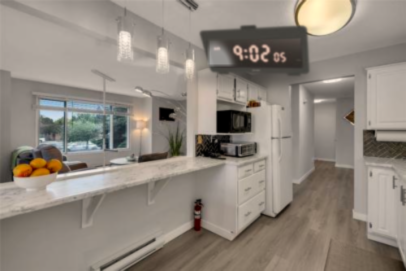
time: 9:02
